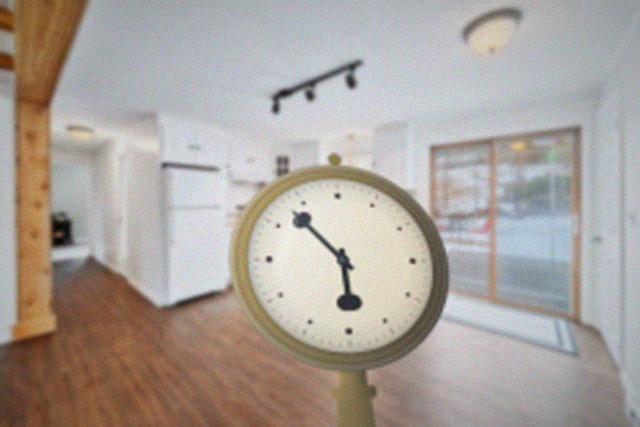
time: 5:53
